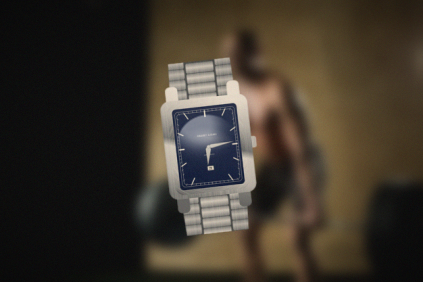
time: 6:14
